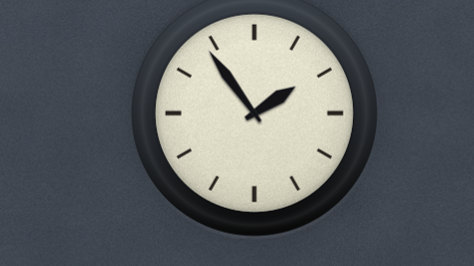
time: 1:54
